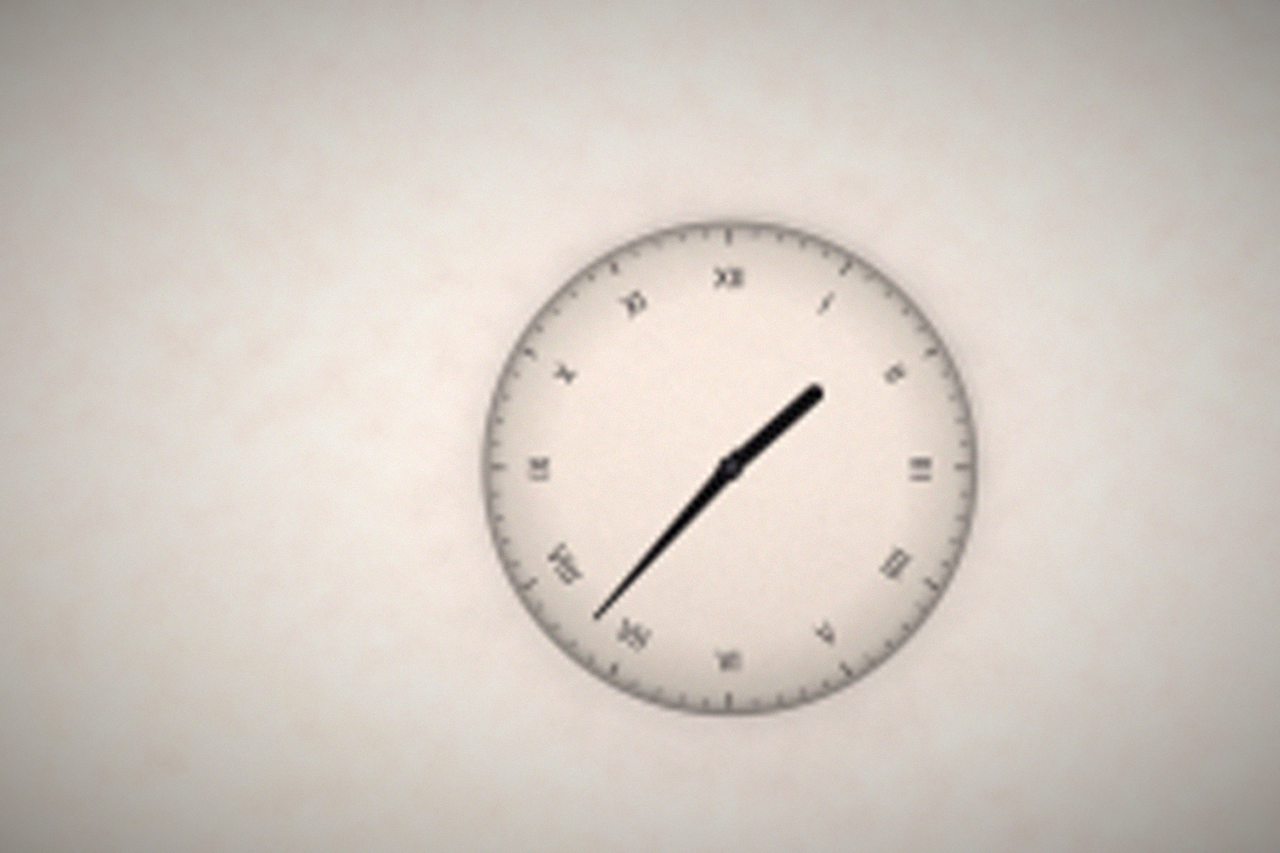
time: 1:37
